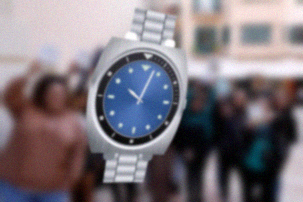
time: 10:03
